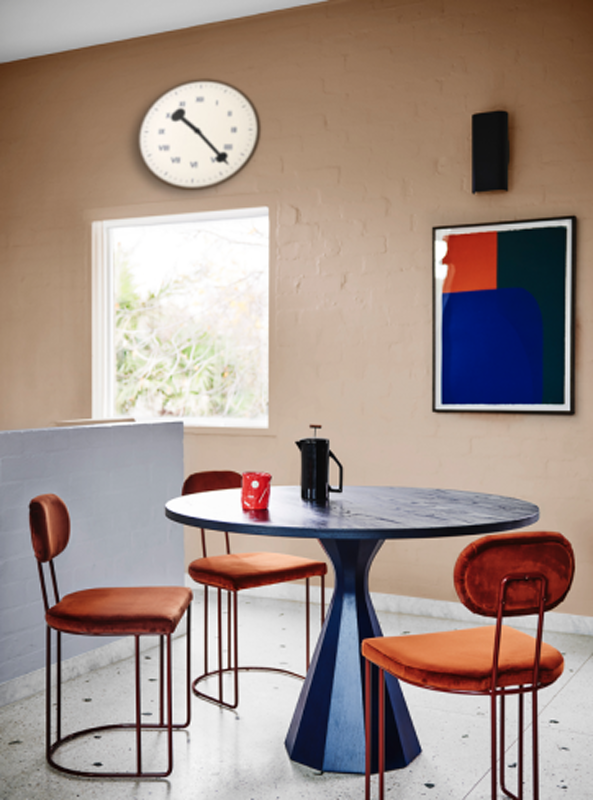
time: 10:23
